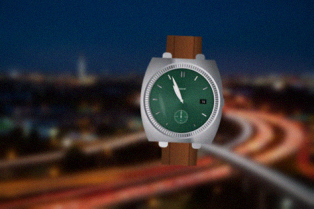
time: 10:56
